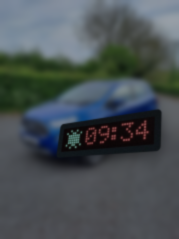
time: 9:34
